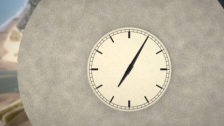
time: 7:05
